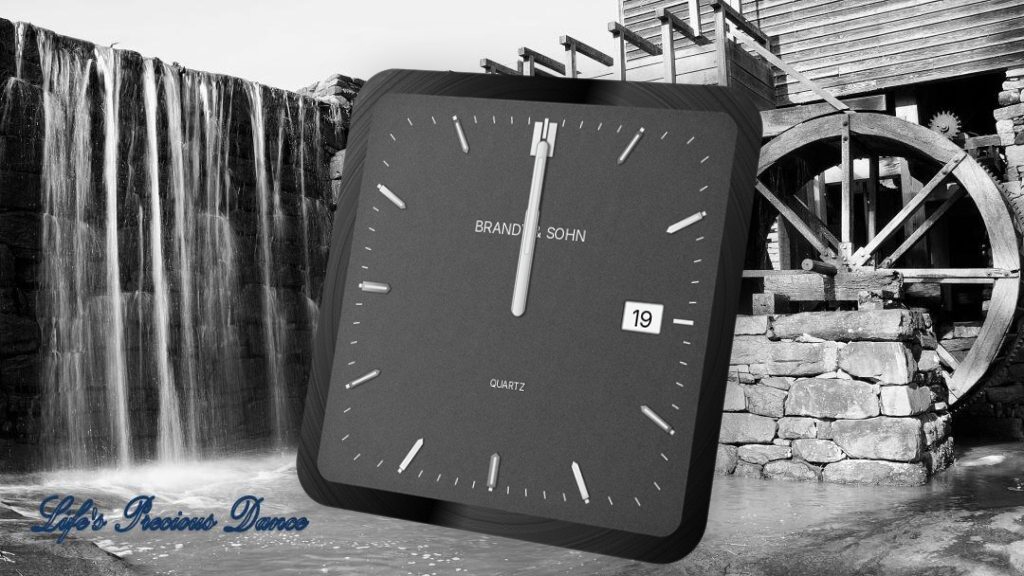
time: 12:00
